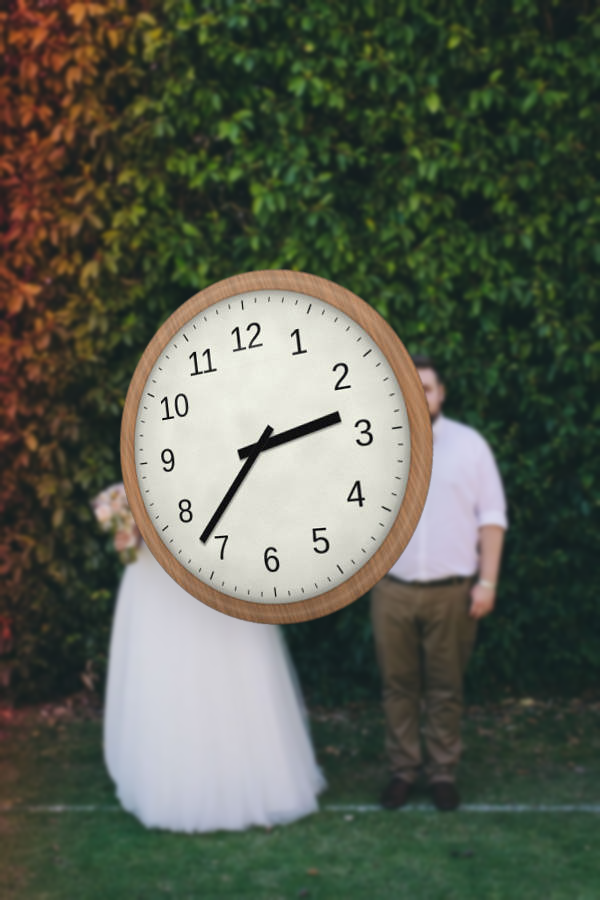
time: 2:37
